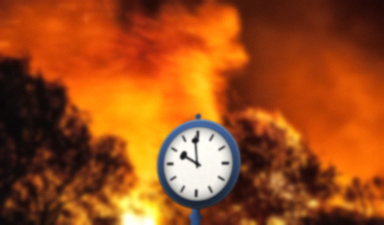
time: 9:59
